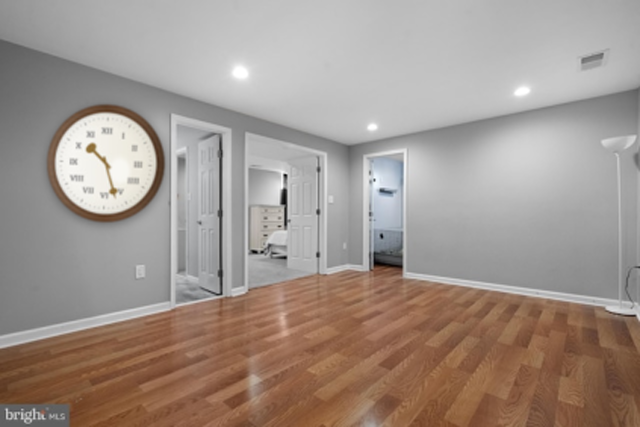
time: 10:27
